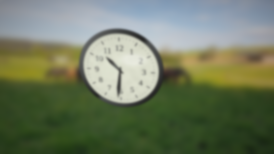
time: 10:31
